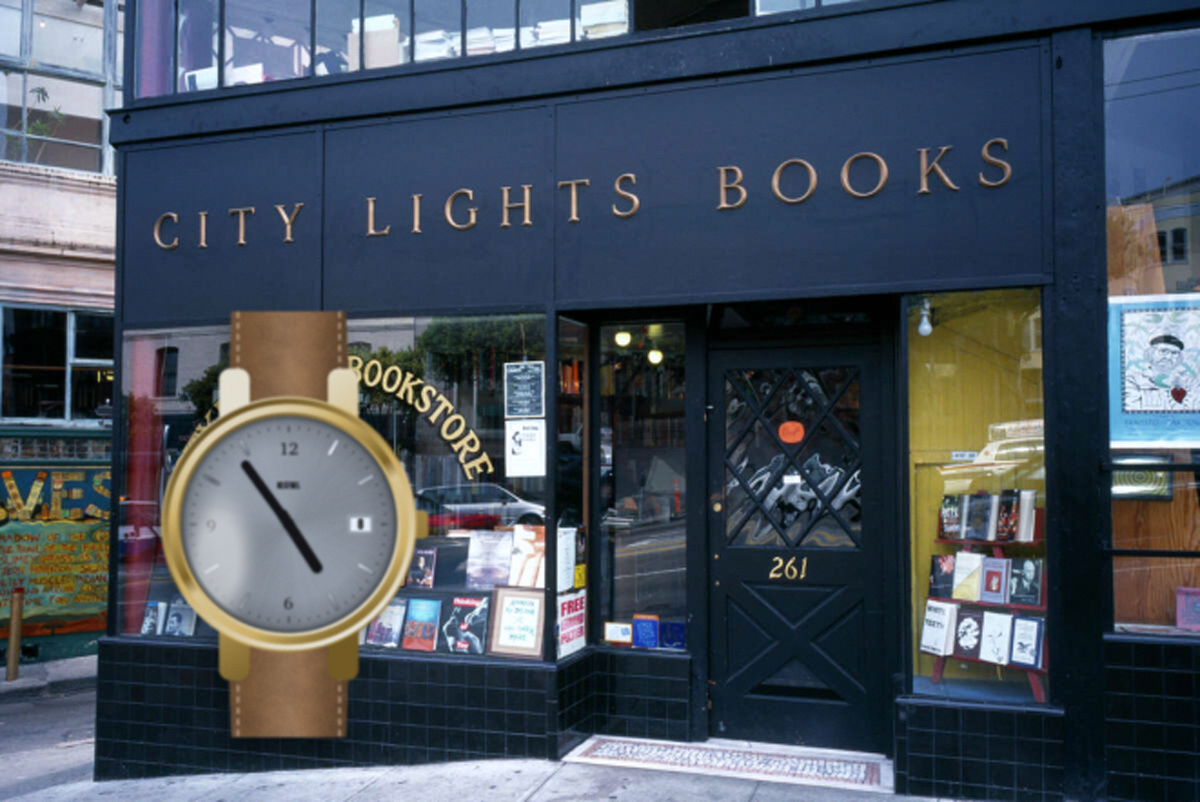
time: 4:54
